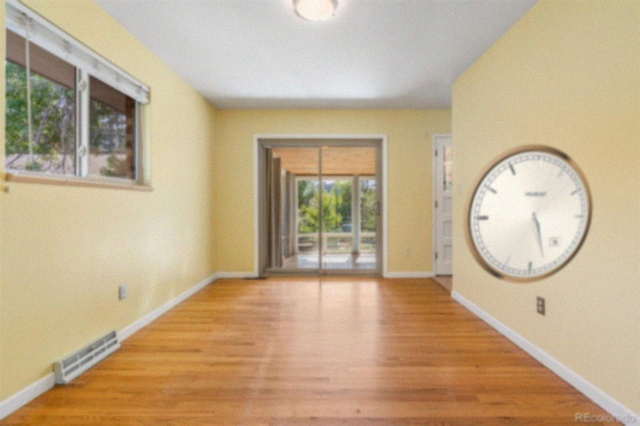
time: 5:27
